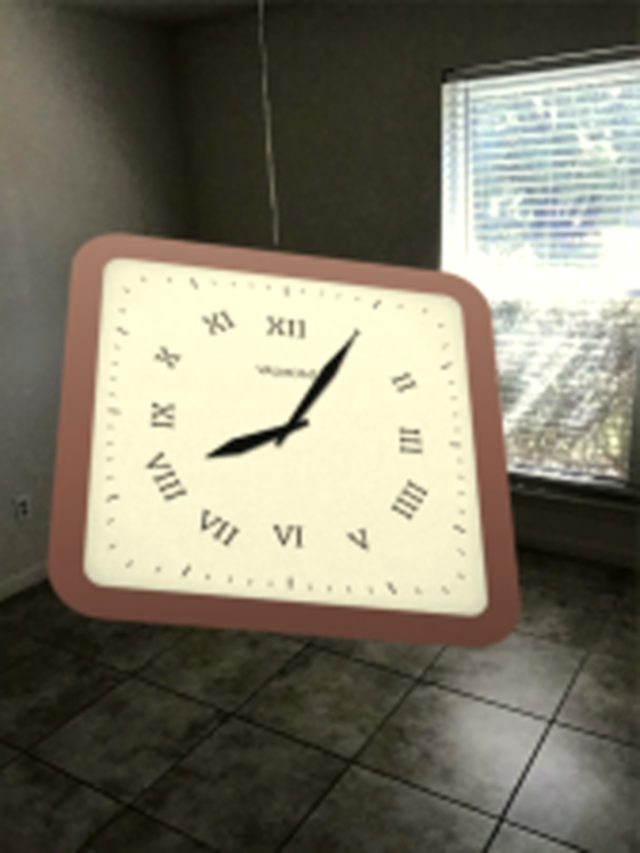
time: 8:05
